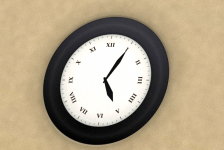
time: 5:05
